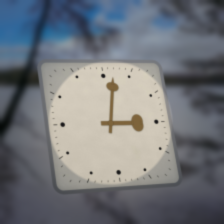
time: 3:02
